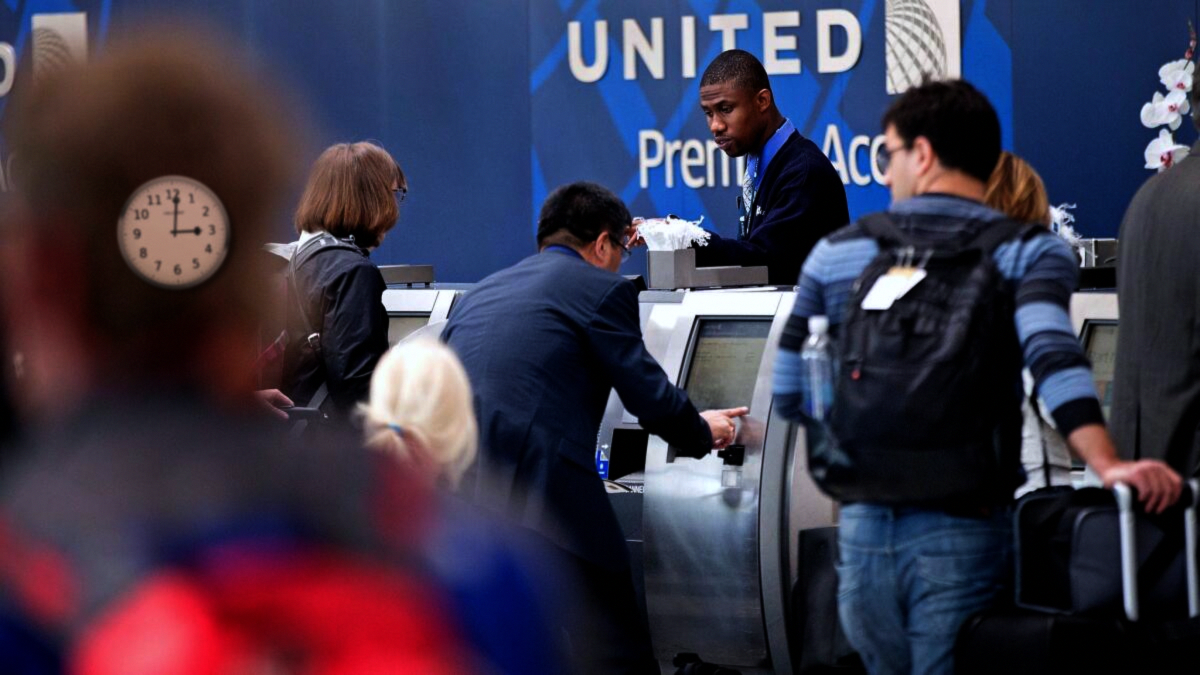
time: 3:01
